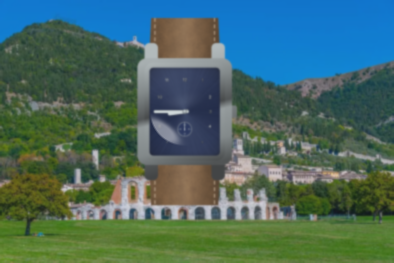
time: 8:45
